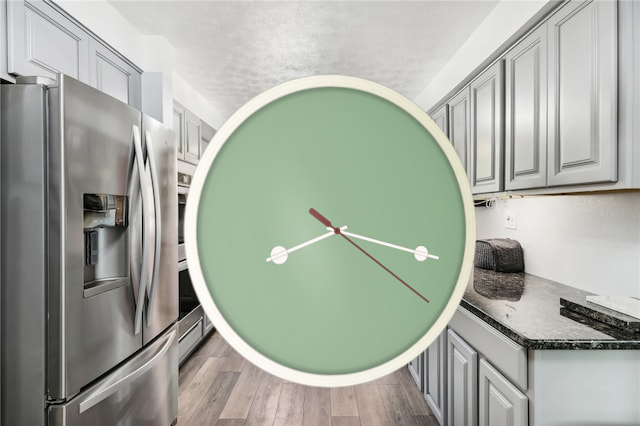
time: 8:17:21
